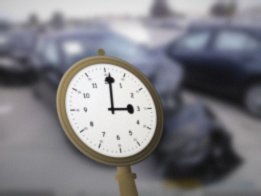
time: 3:01
